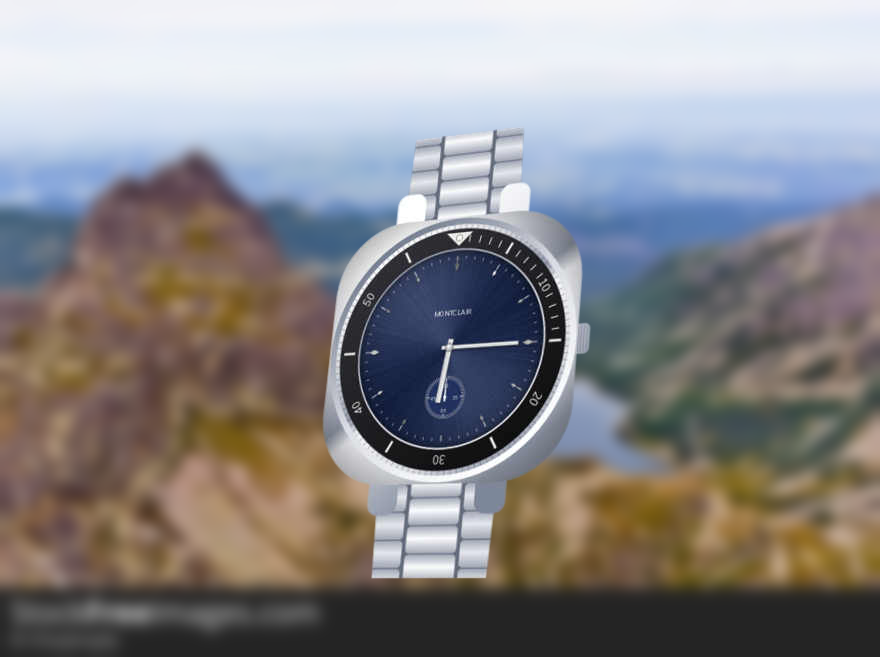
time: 6:15
